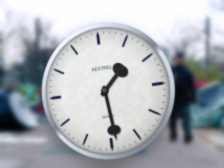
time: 1:29
